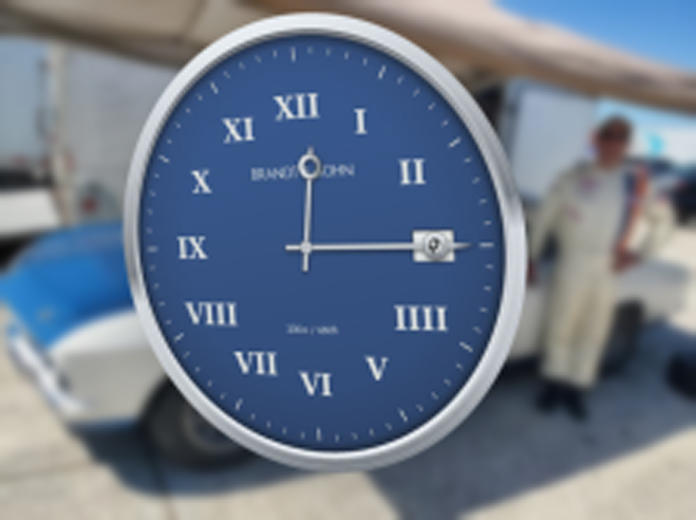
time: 12:15
